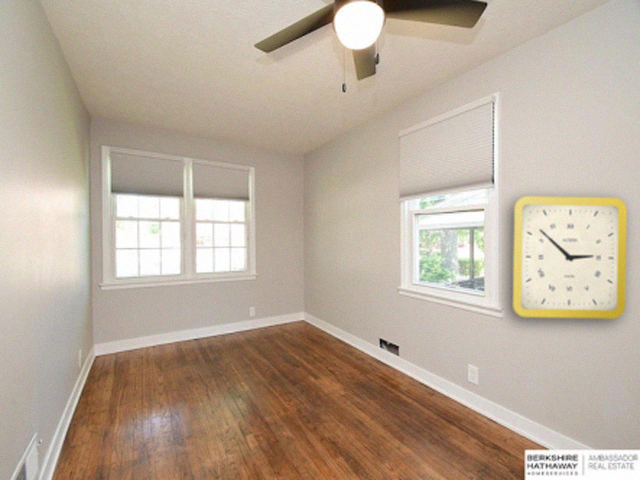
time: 2:52
